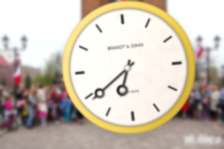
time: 6:39
